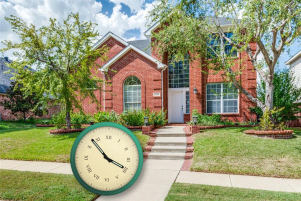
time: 3:53
